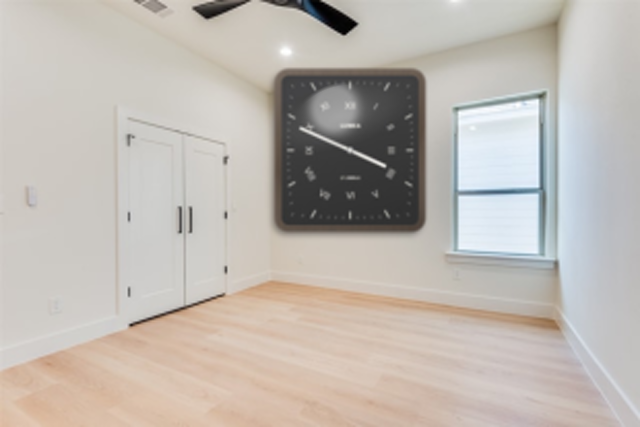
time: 3:49
